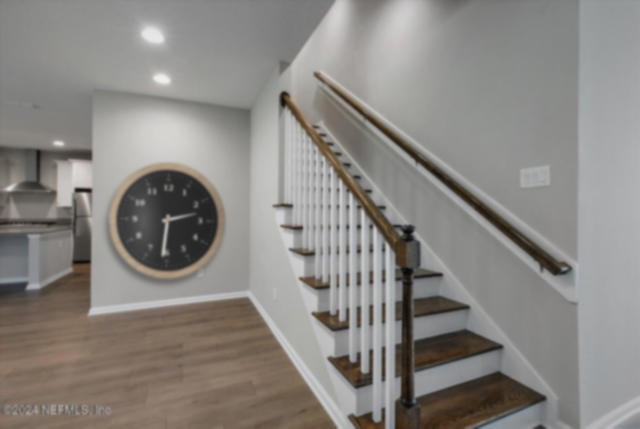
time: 2:31
